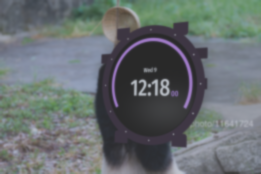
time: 12:18
